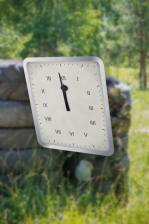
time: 11:59
